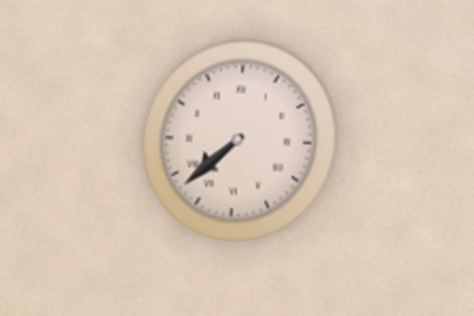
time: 7:38
